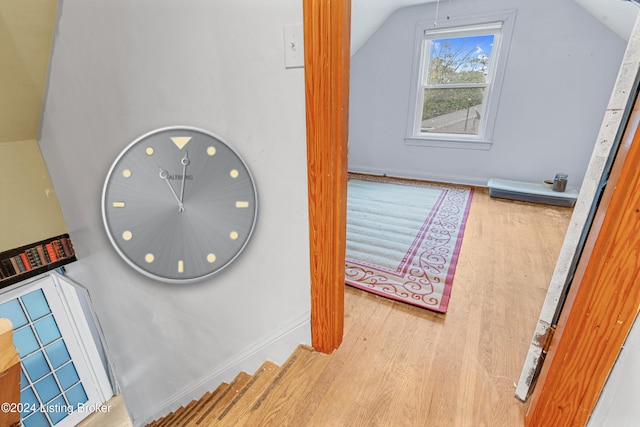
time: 11:01
